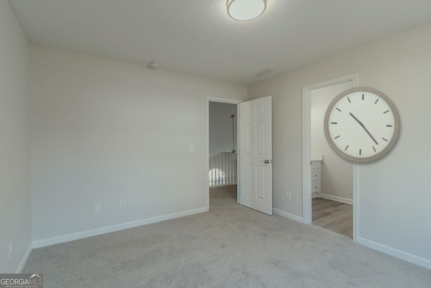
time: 10:23
